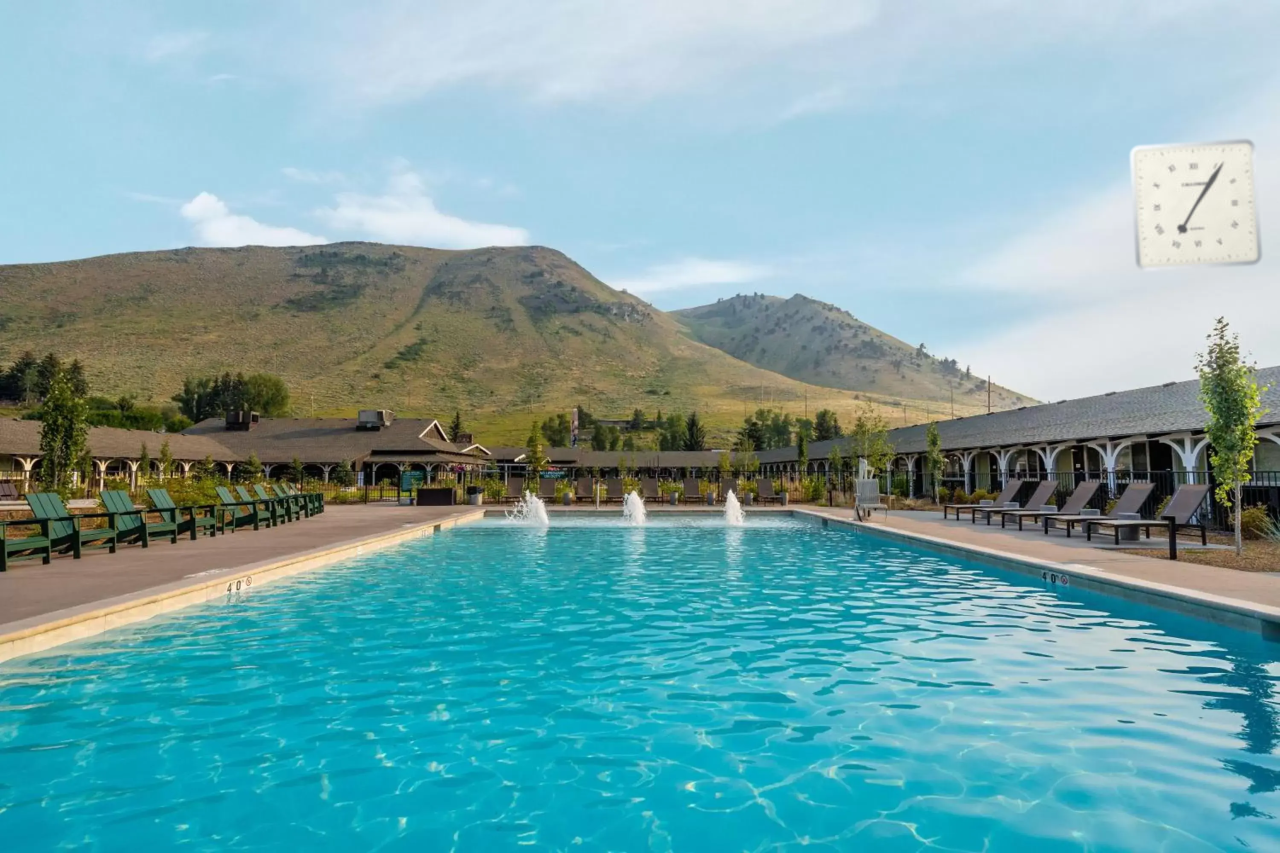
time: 7:06
